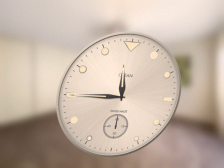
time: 11:45
